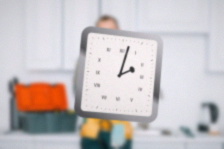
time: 2:02
